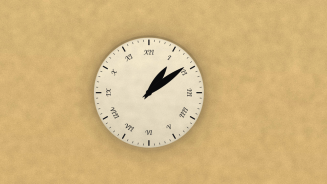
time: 1:09
